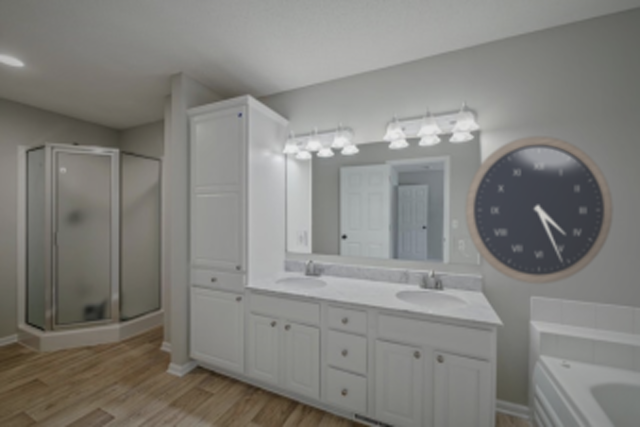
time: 4:26
